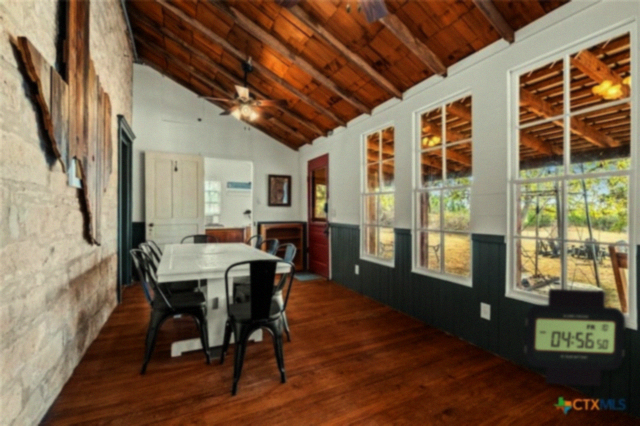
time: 4:56
